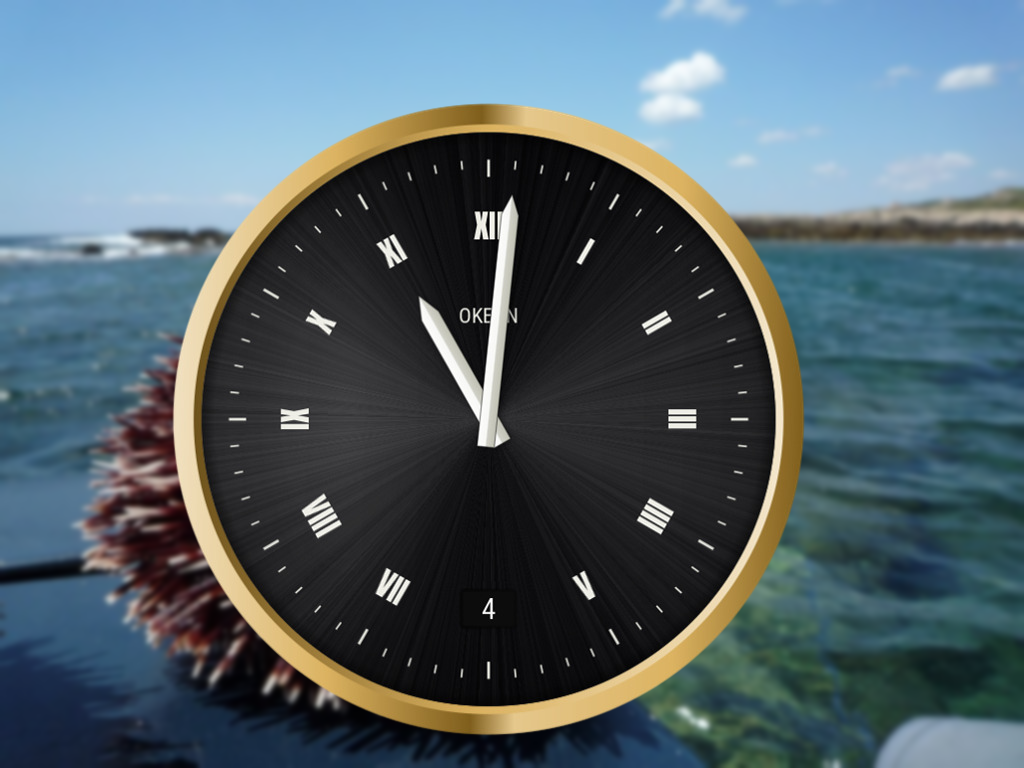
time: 11:01
